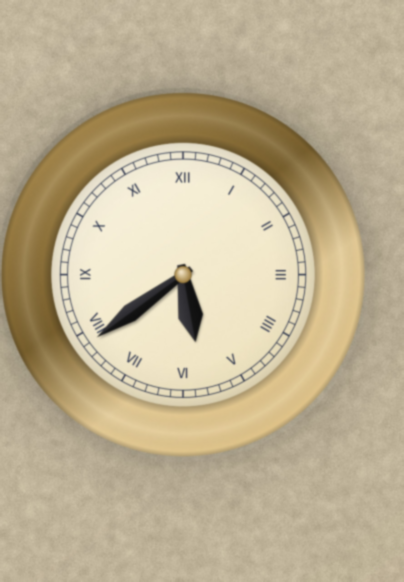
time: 5:39
